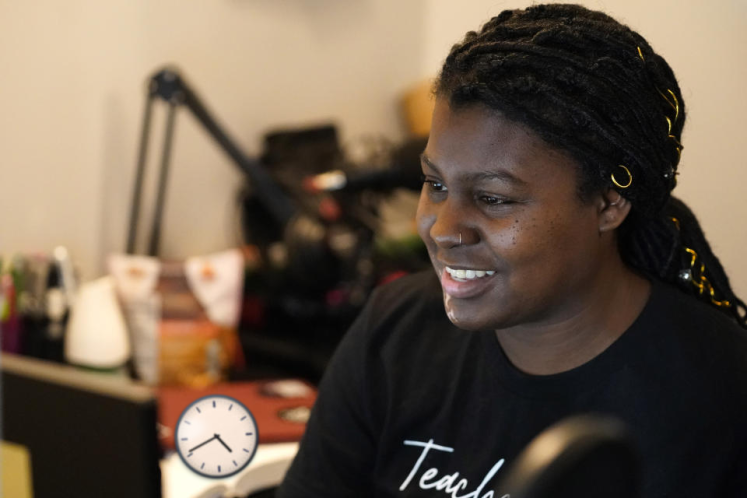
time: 4:41
